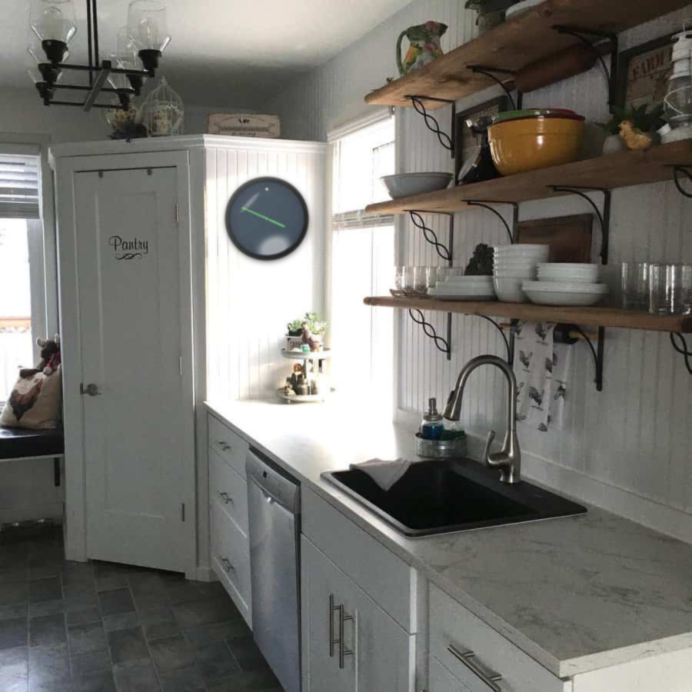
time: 3:49
